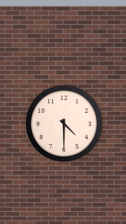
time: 4:30
